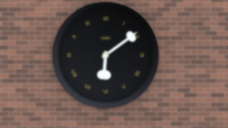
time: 6:09
